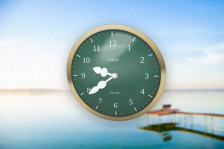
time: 9:39
